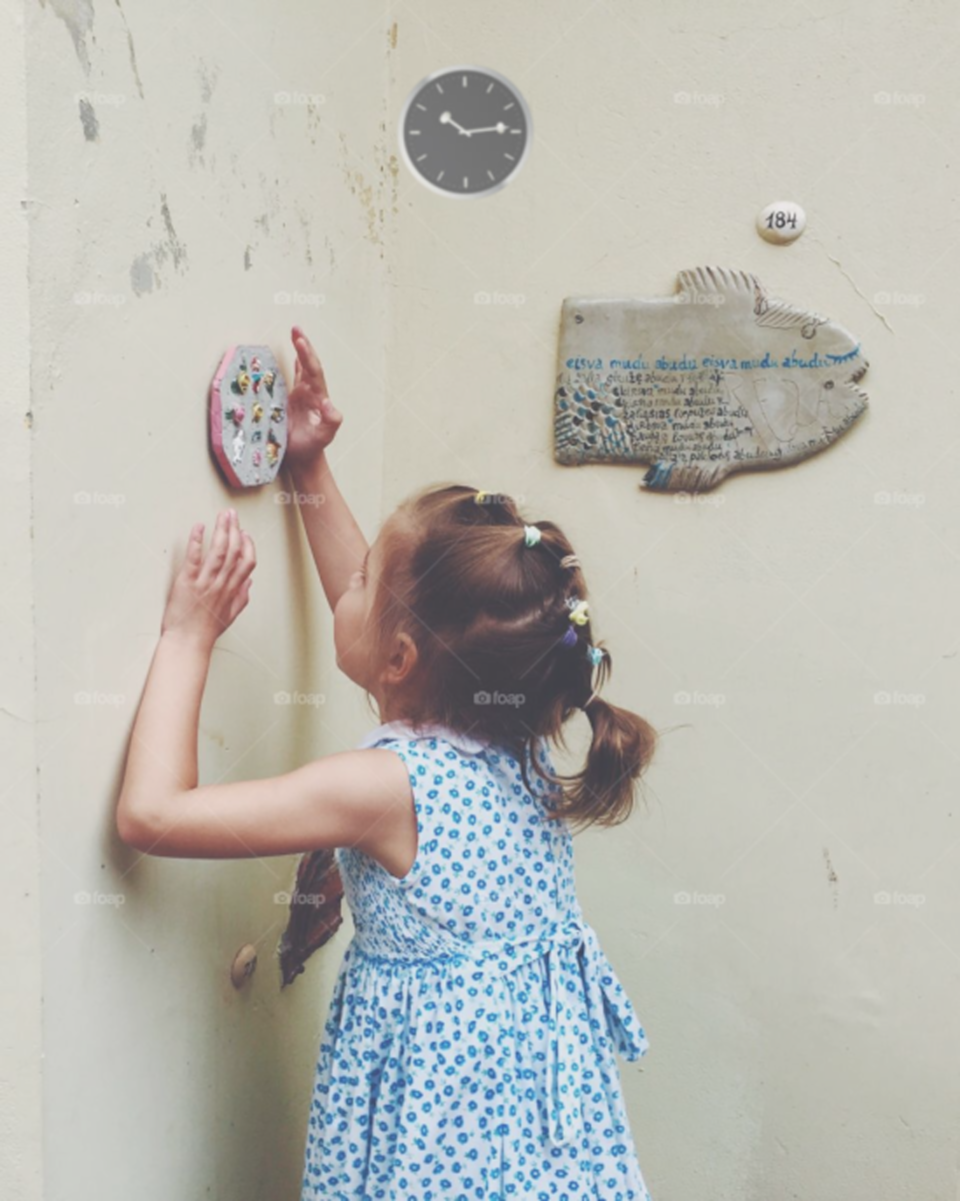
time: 10:14
